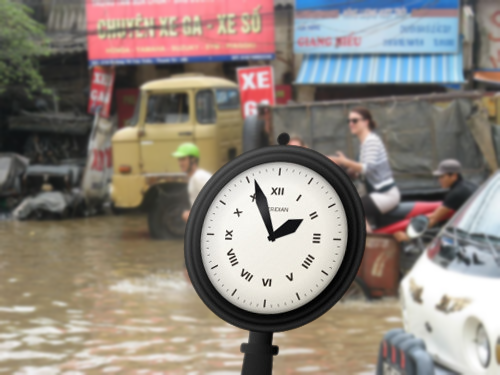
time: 1:56
